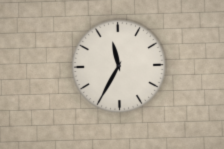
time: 11:35
